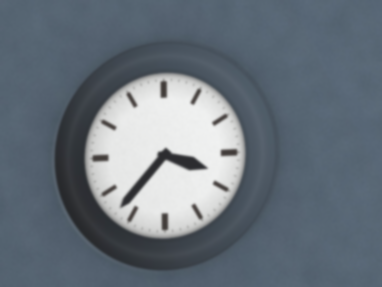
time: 3:37
